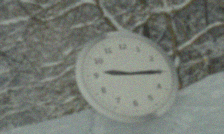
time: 9:15
